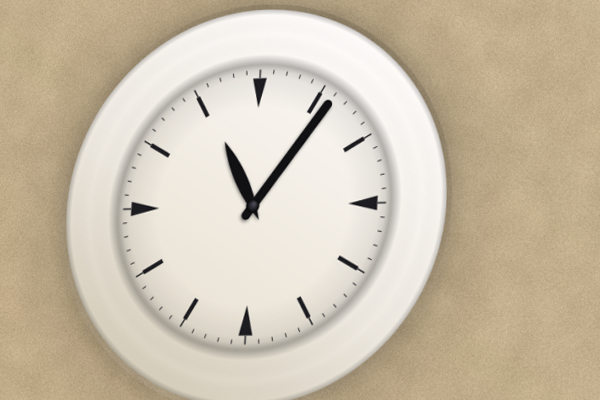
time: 11:06
